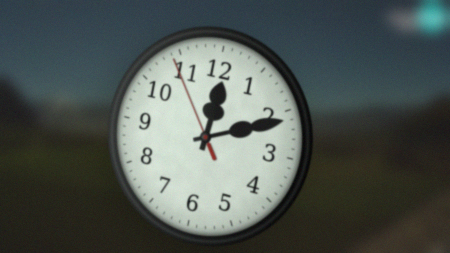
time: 12:10:54
